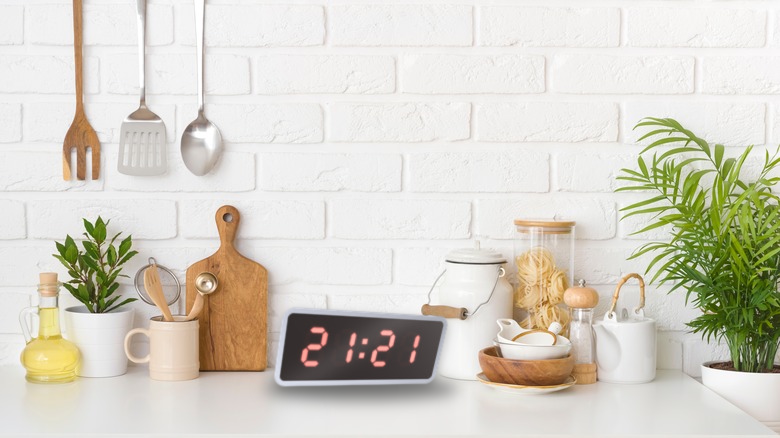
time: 21:21
